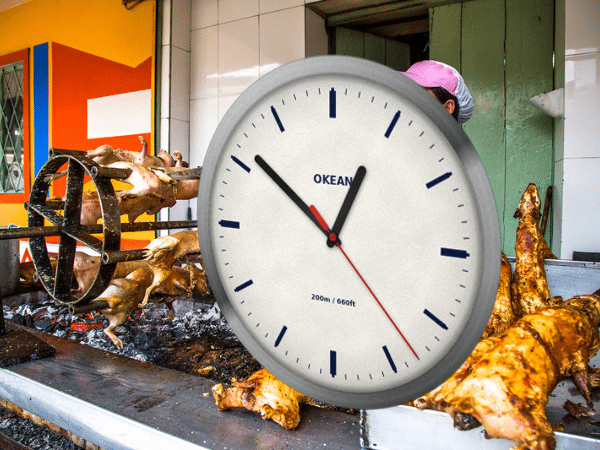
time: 12:51:23
